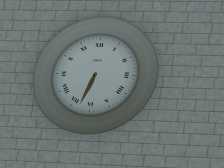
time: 6:33
